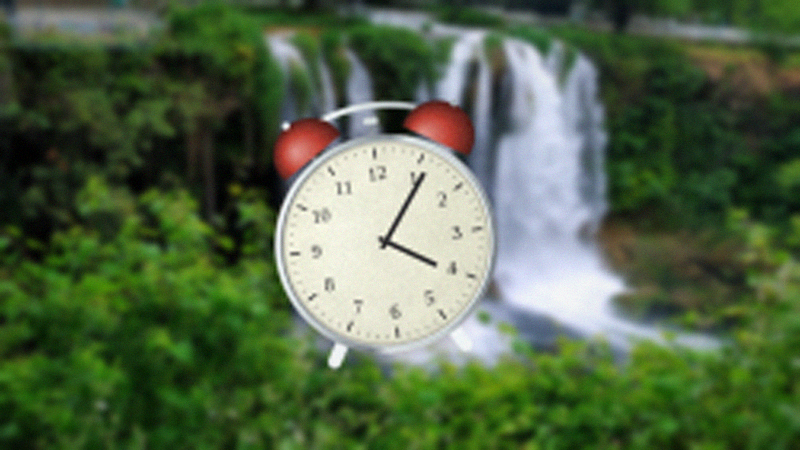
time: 4:06
